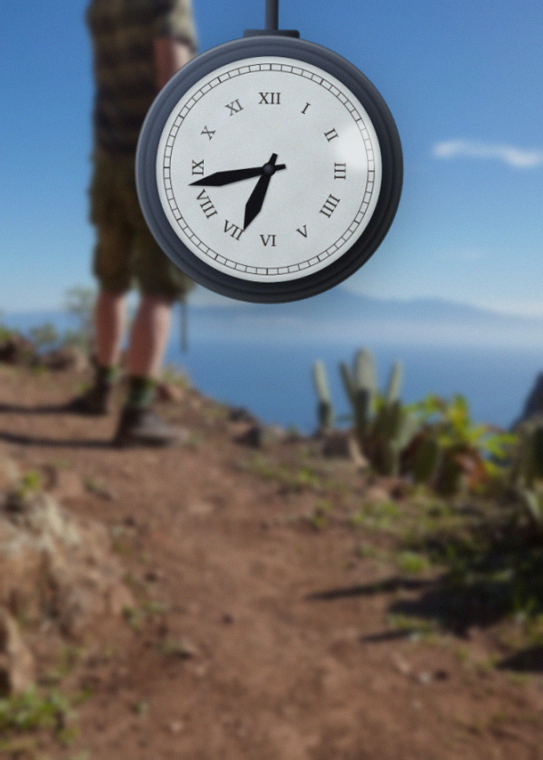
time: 6:43
